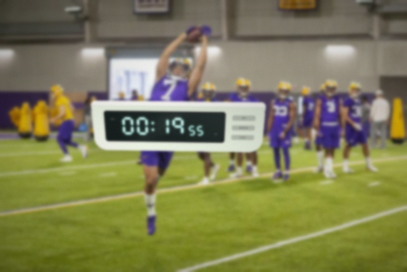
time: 0:19
